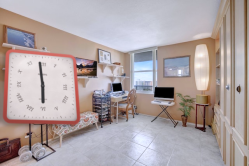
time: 5:59
